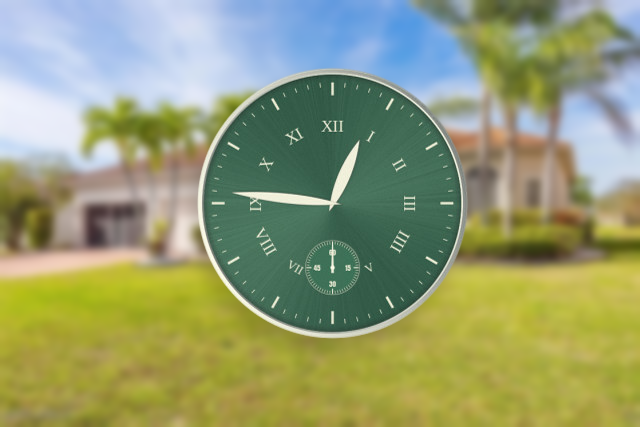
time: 12:46
